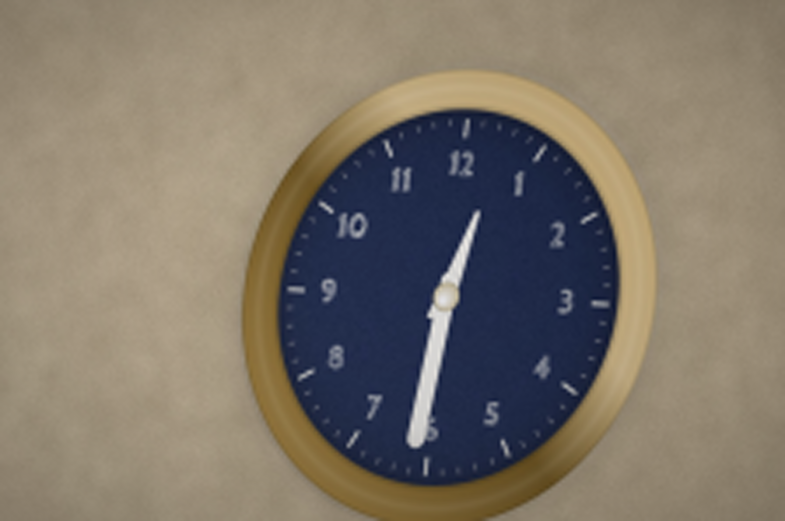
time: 12:31
